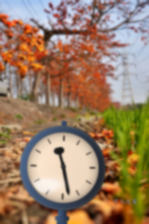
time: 11:28
